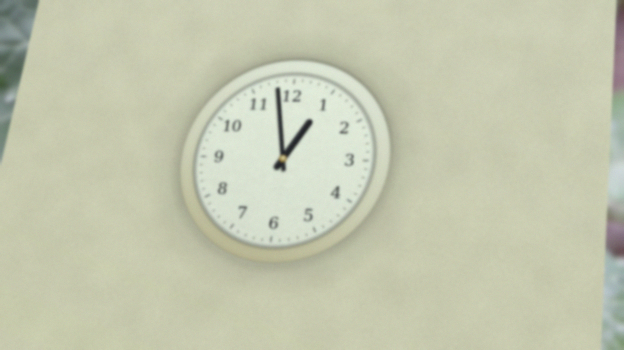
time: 12:58
